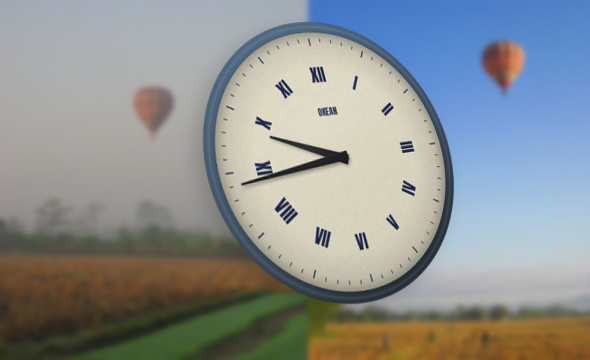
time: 9:44
